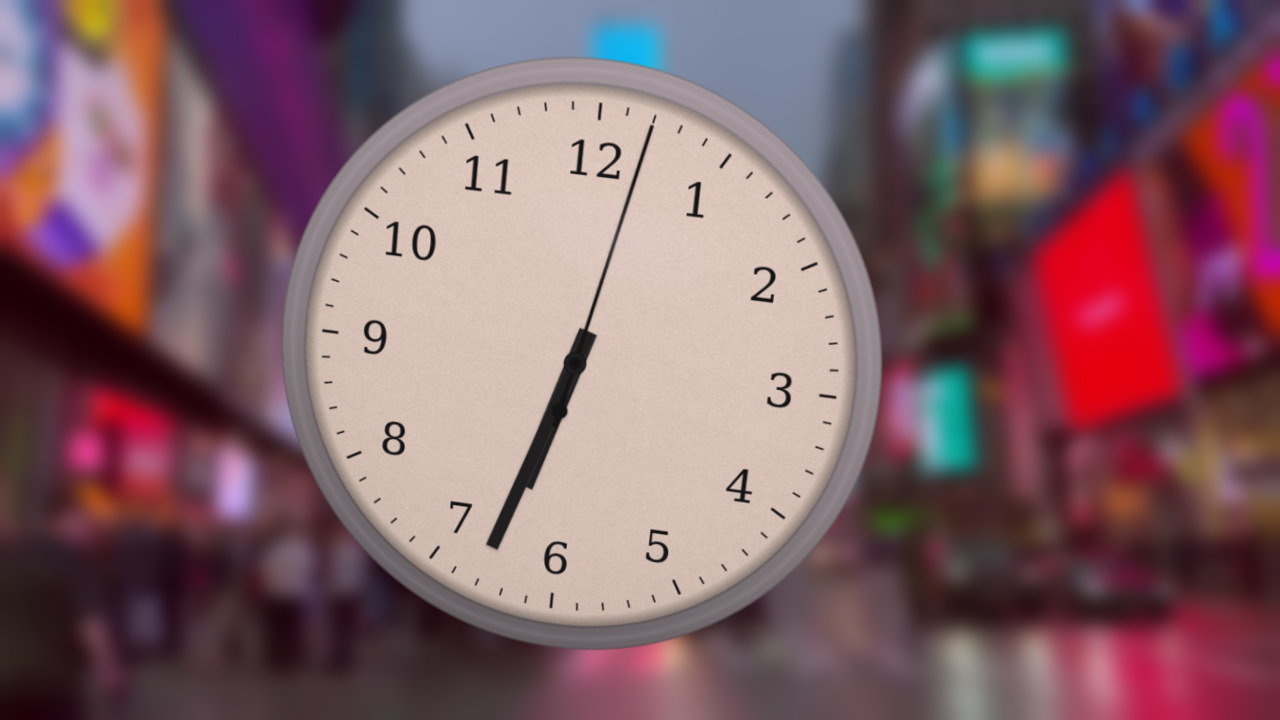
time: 6:33:02
